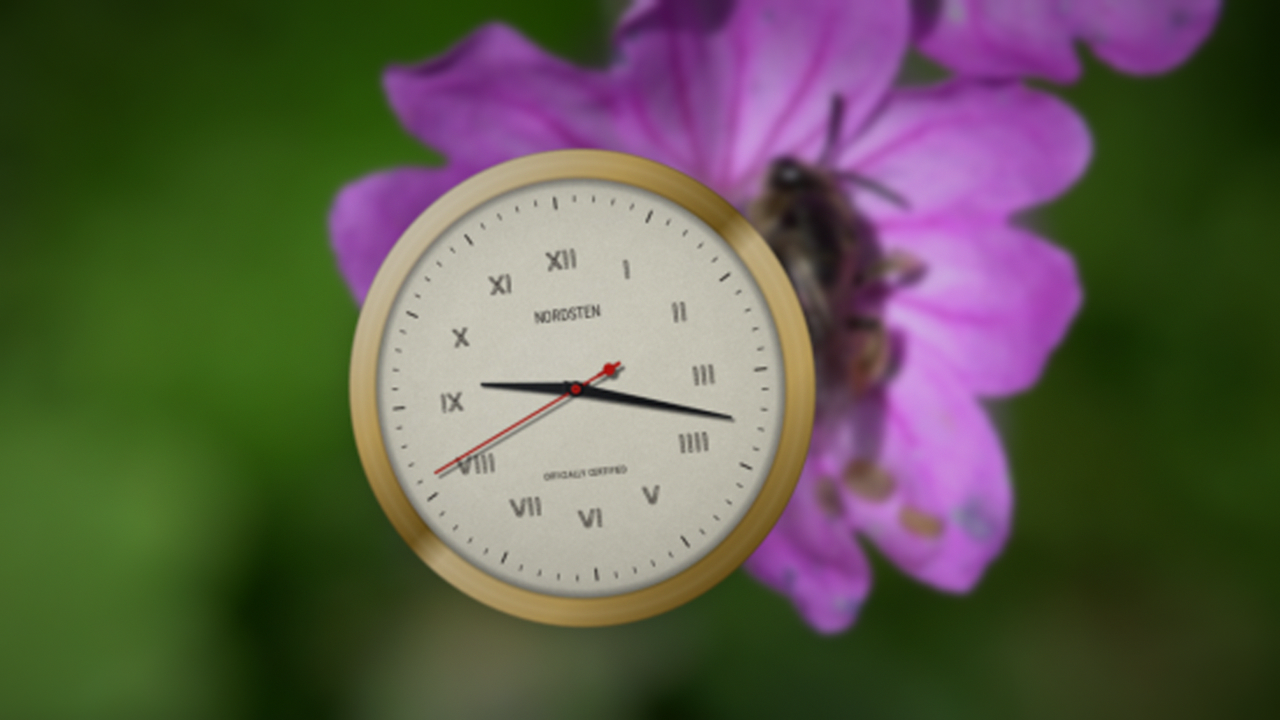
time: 9:17:41
